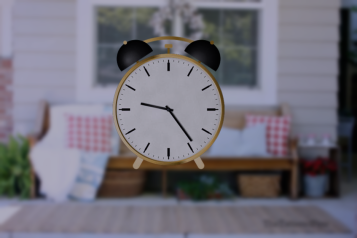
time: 9:24
